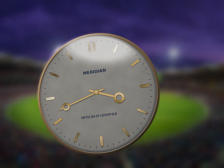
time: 3:42
